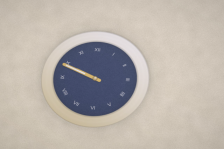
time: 9:49
